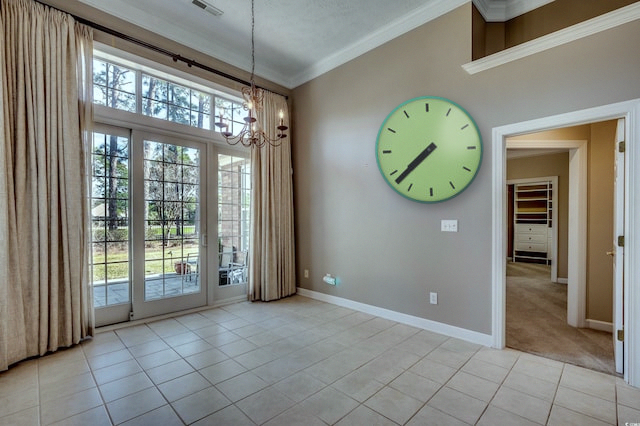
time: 7:38
